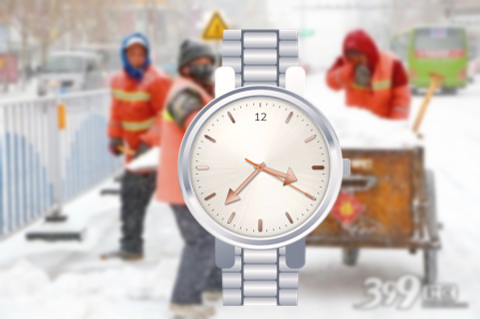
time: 3:37:20
